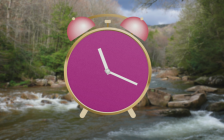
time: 11:19
